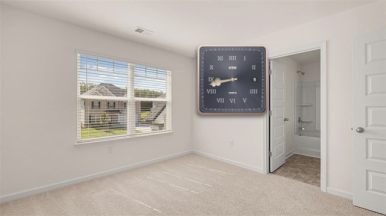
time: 8:43
